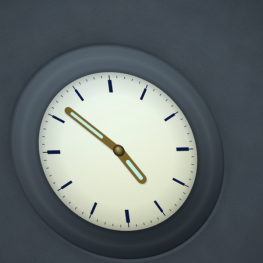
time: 4:52
